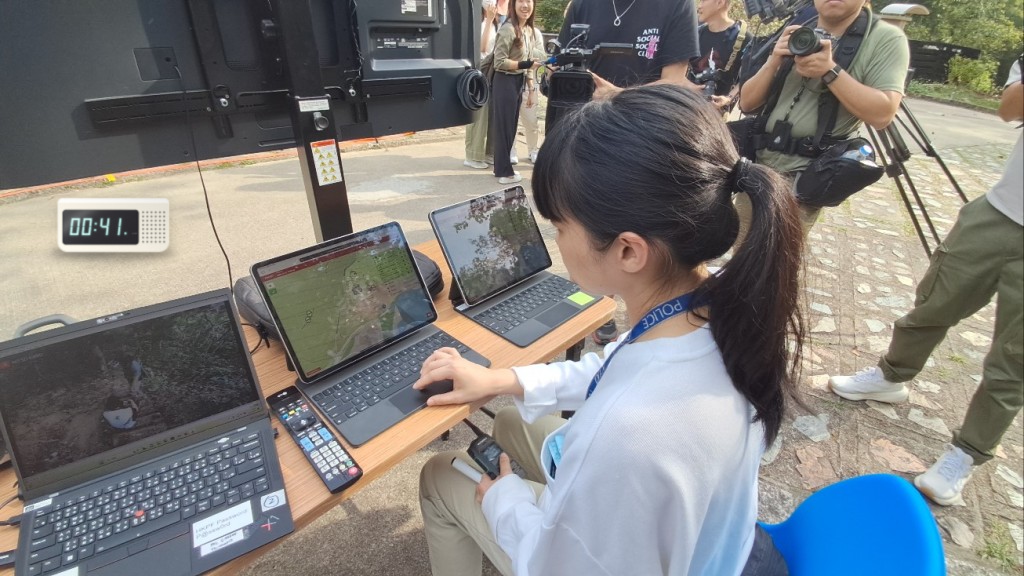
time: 0:41
